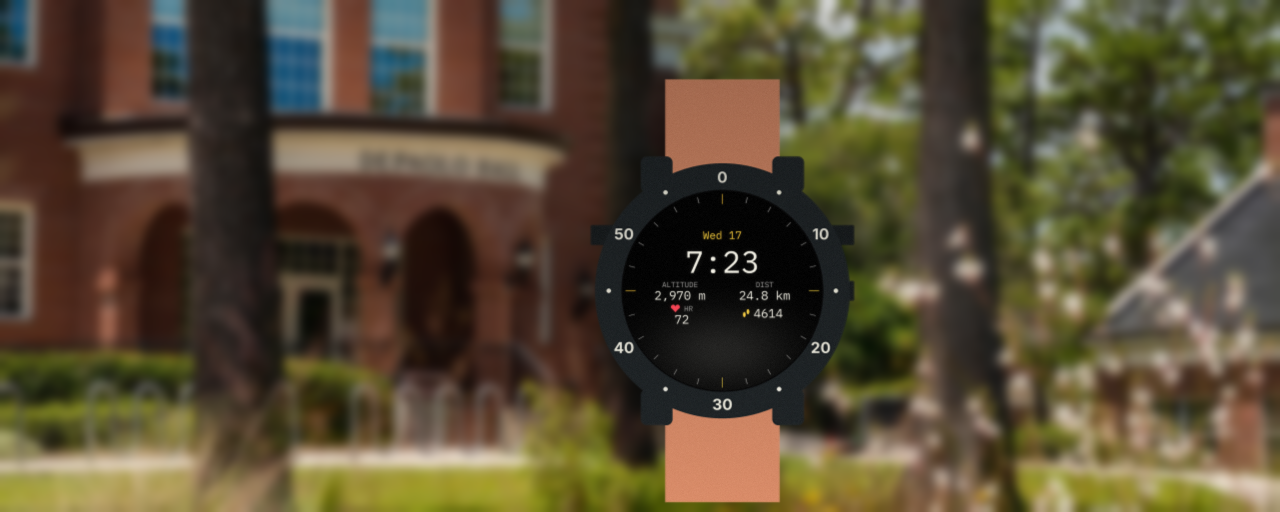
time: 7:23
